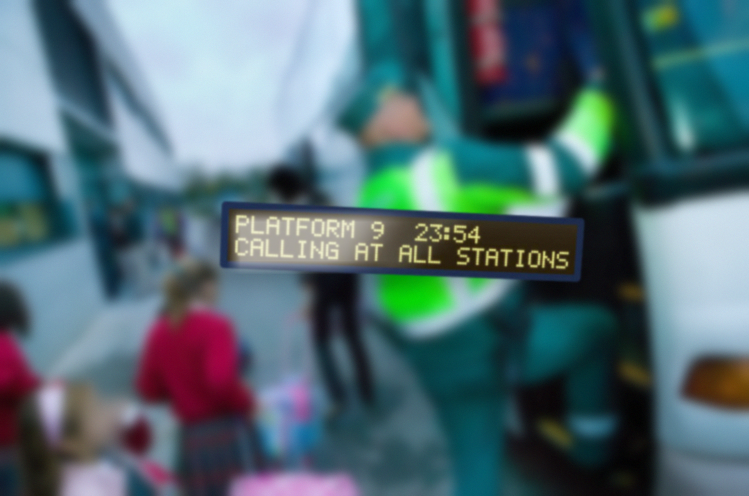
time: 23:54
